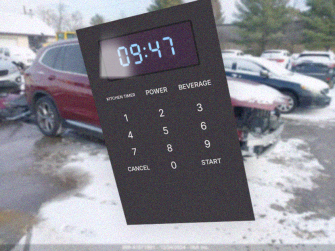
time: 9:47
